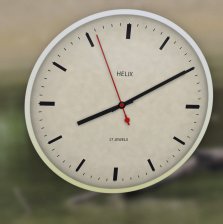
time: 8:09:56
